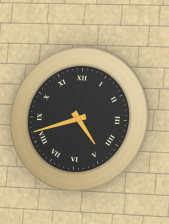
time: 4:42
